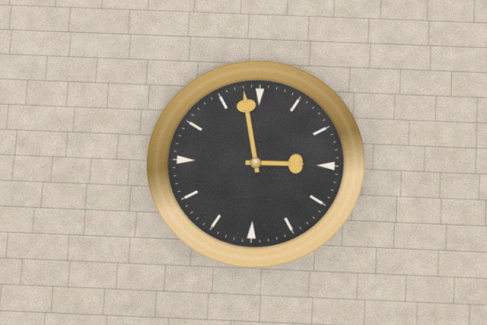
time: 2:58
